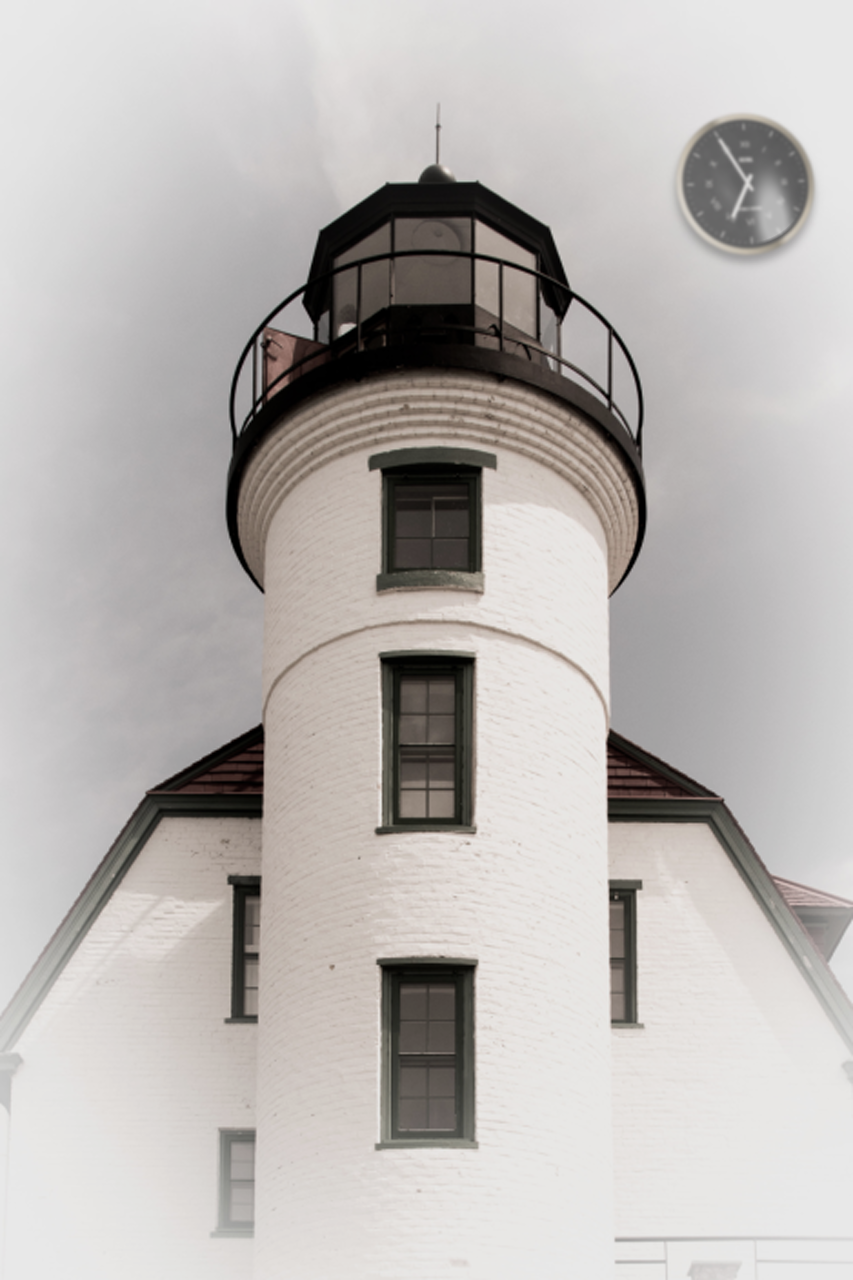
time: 6:55
